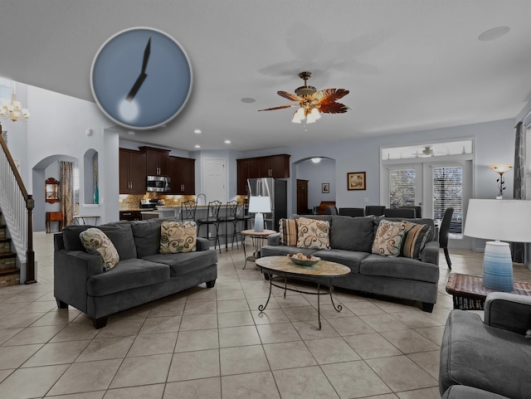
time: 7:02
